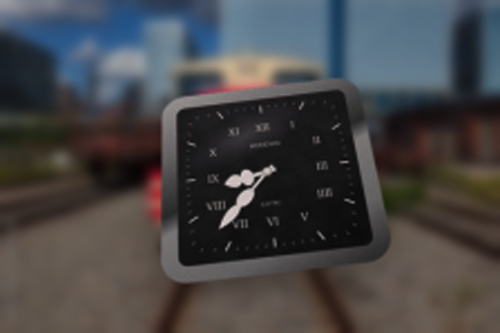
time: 8:37
